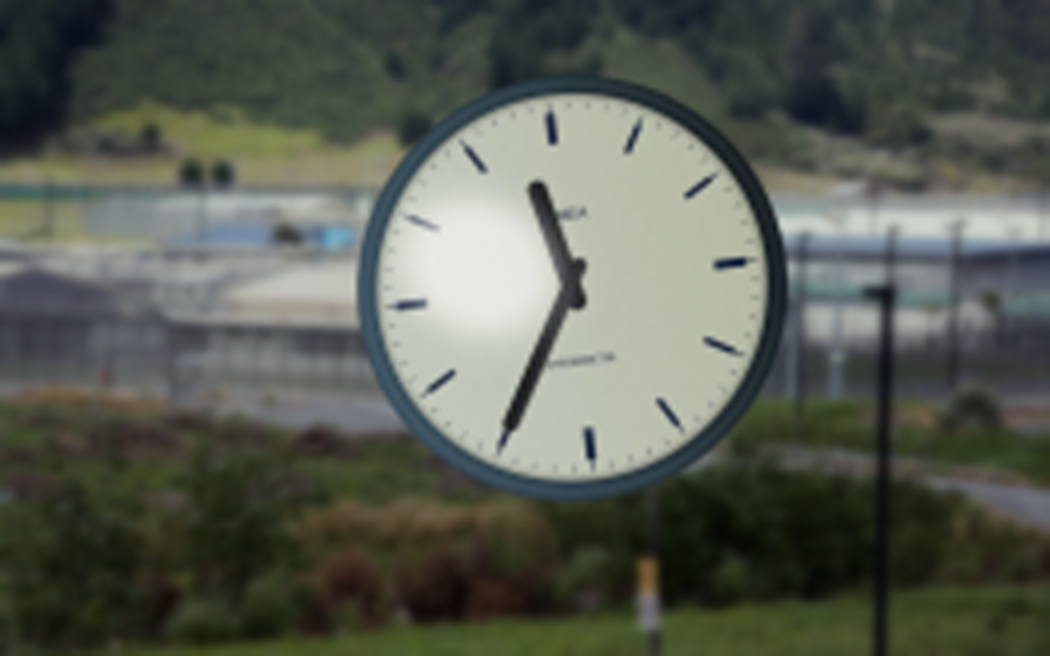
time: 11:35
